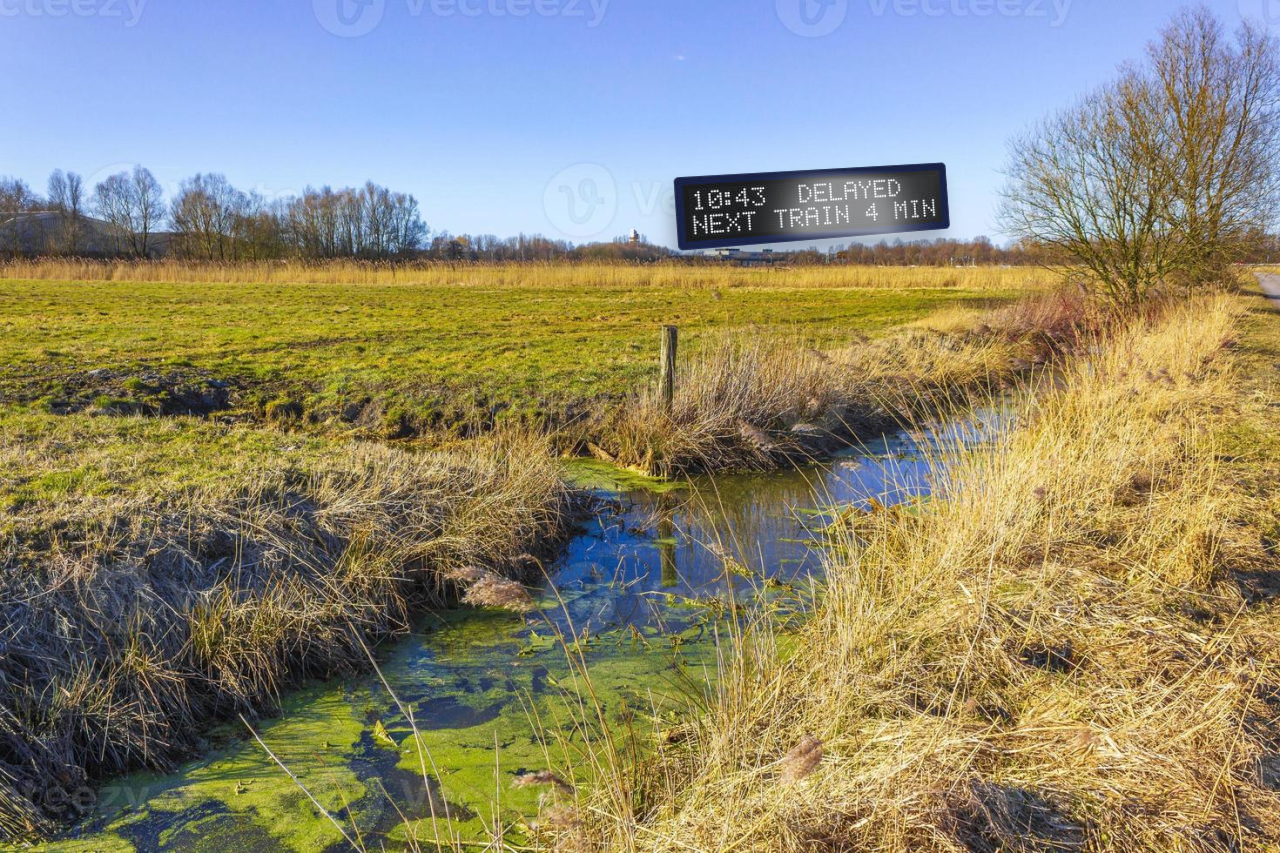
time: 10:43
